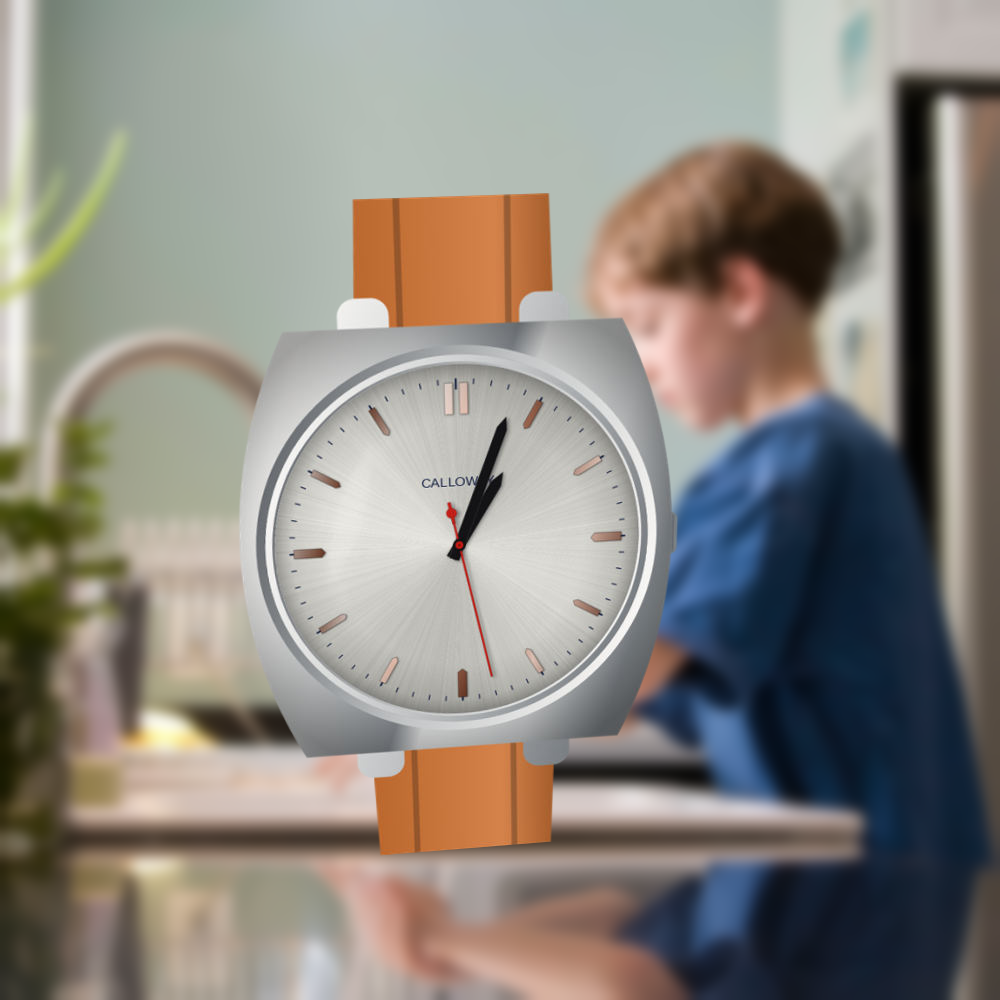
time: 1:03:28
